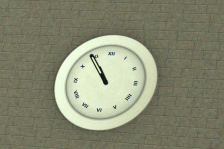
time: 10:54
